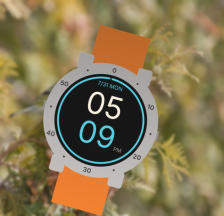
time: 5:09
